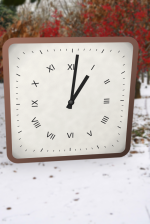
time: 1:01
